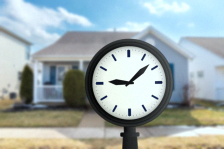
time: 9:08
